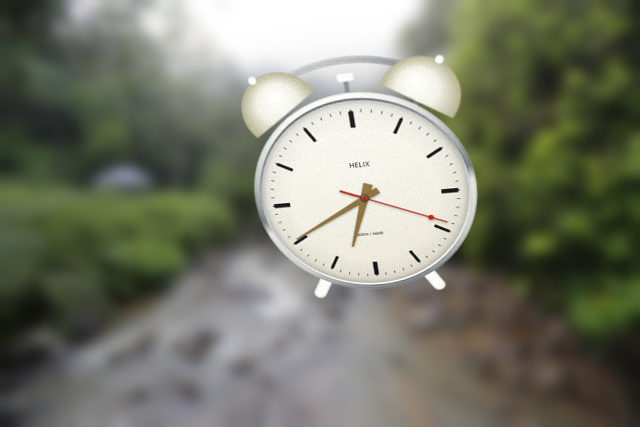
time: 6:40:19
